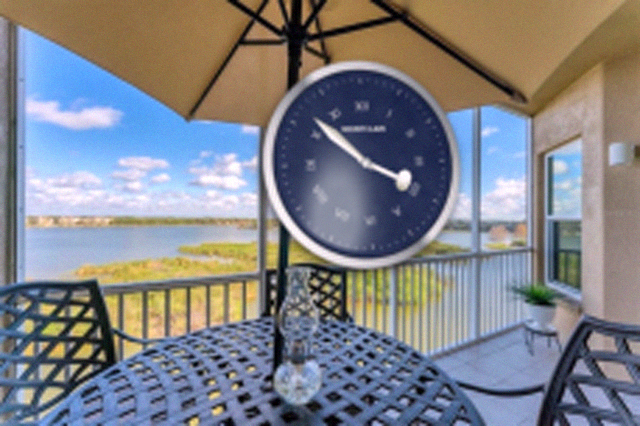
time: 3:52
